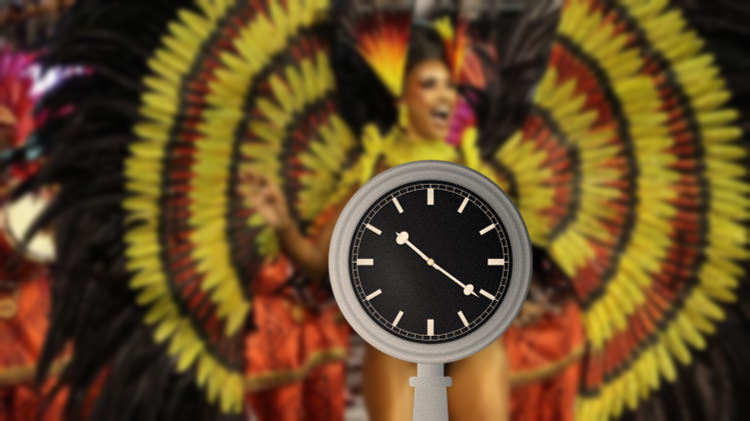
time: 10:21
